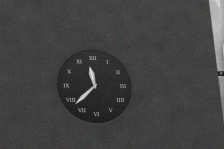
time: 11:38
